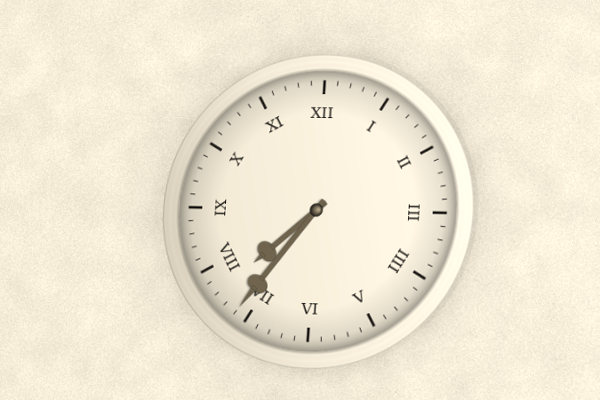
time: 7:36
